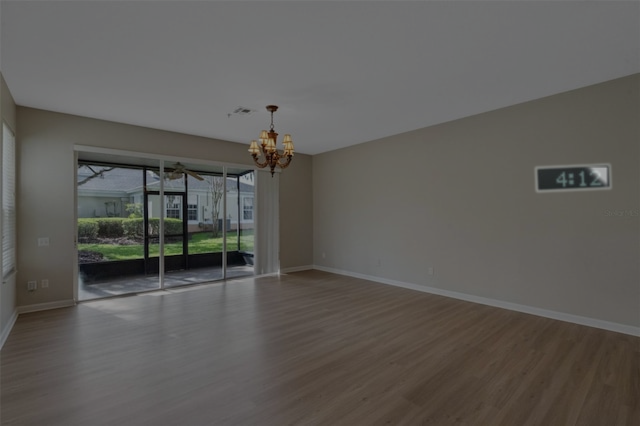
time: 4:12
